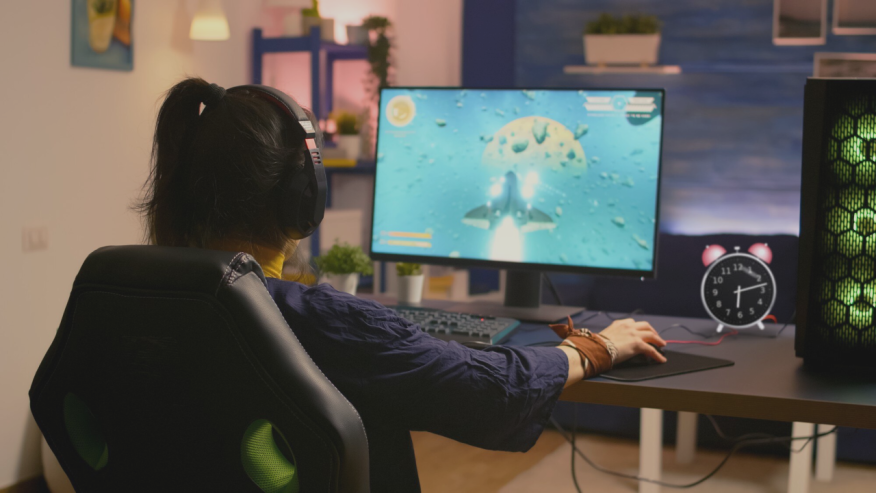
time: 6:13
